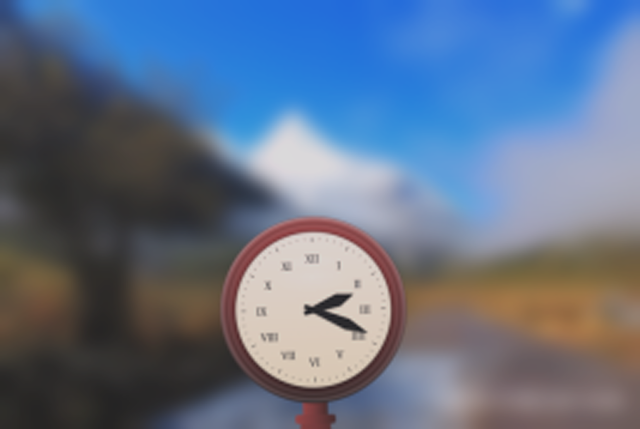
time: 2:19
